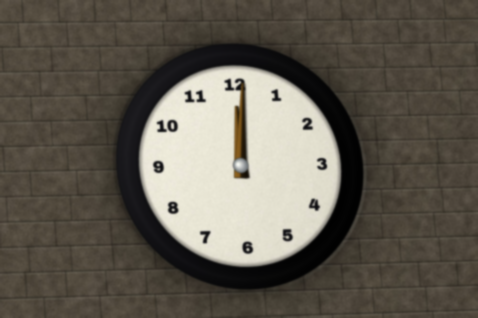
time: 12:01
